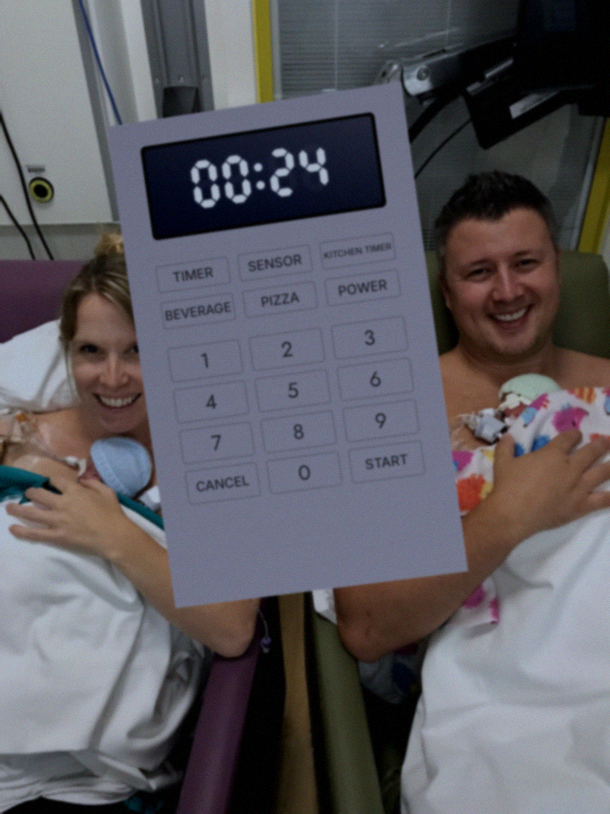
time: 0:24
